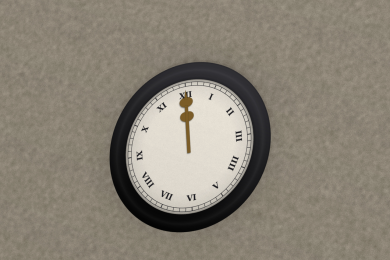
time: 12:00
